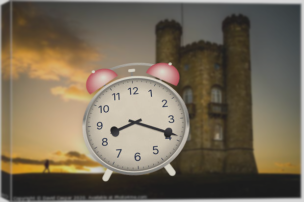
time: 8:19
